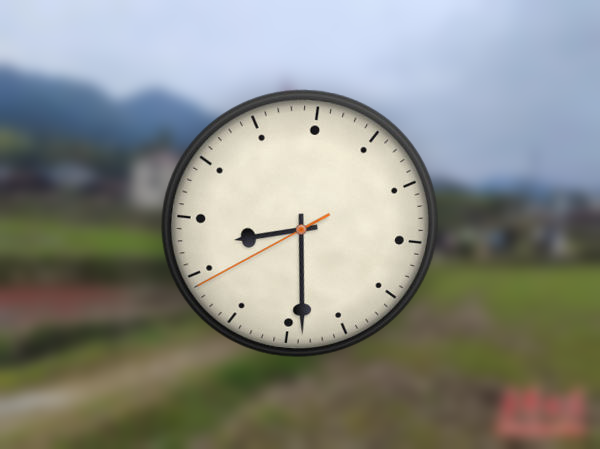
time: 8:28:39
